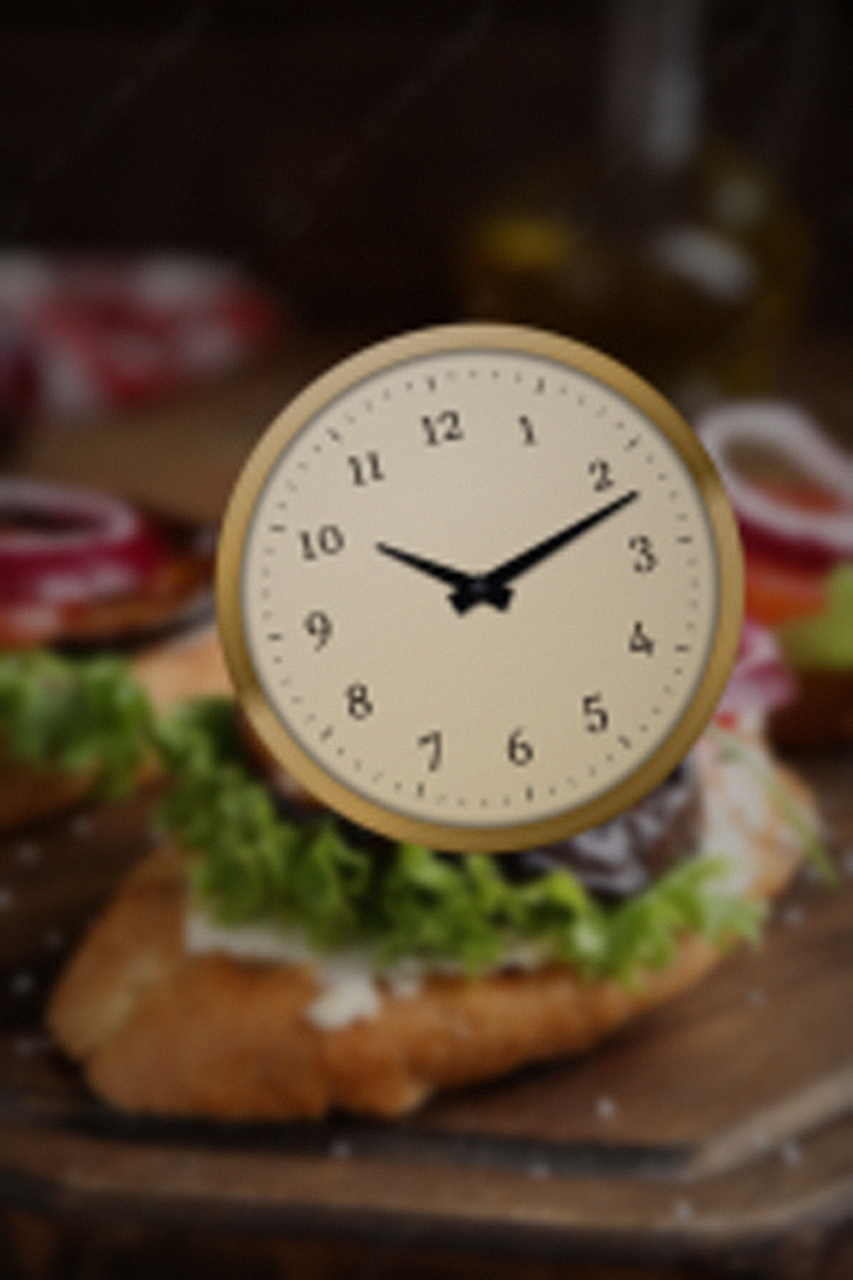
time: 10:12
